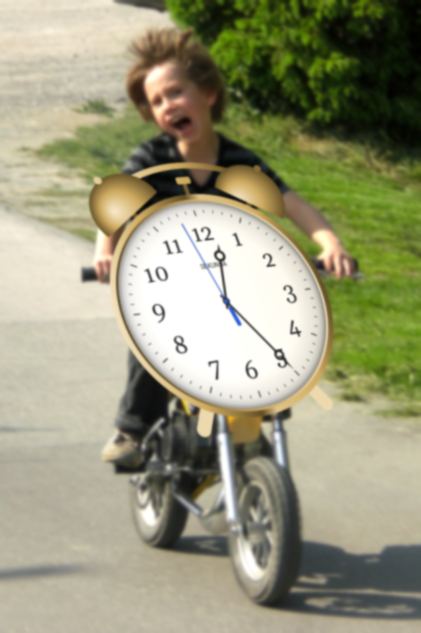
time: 12:24:58
